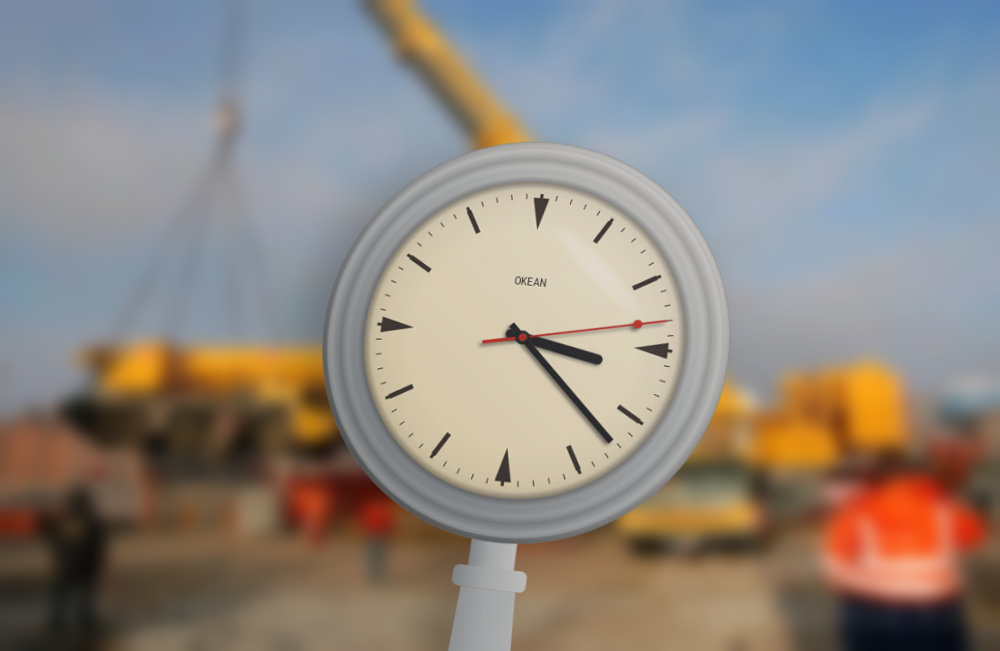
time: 3:22:13
